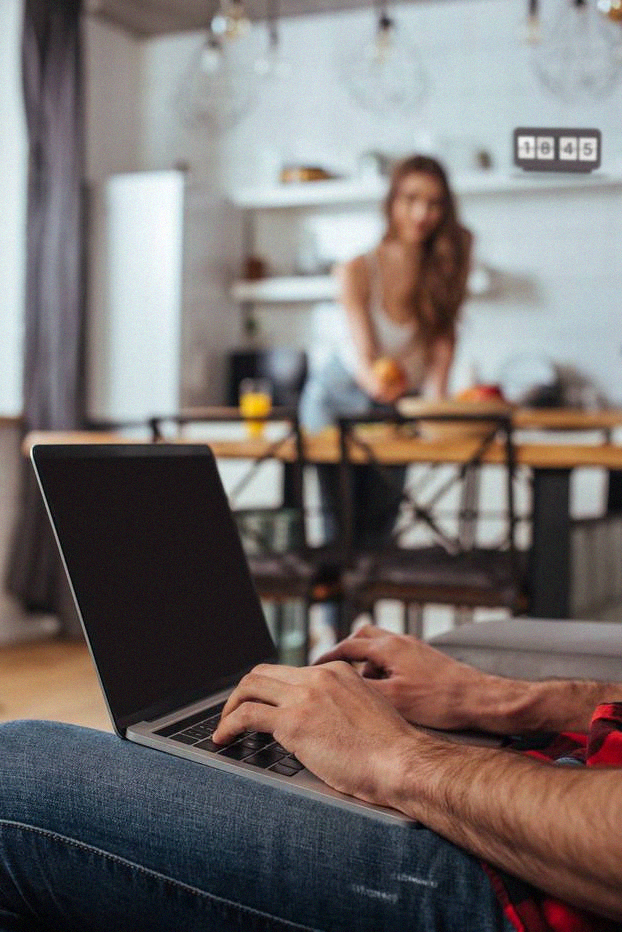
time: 18:45
